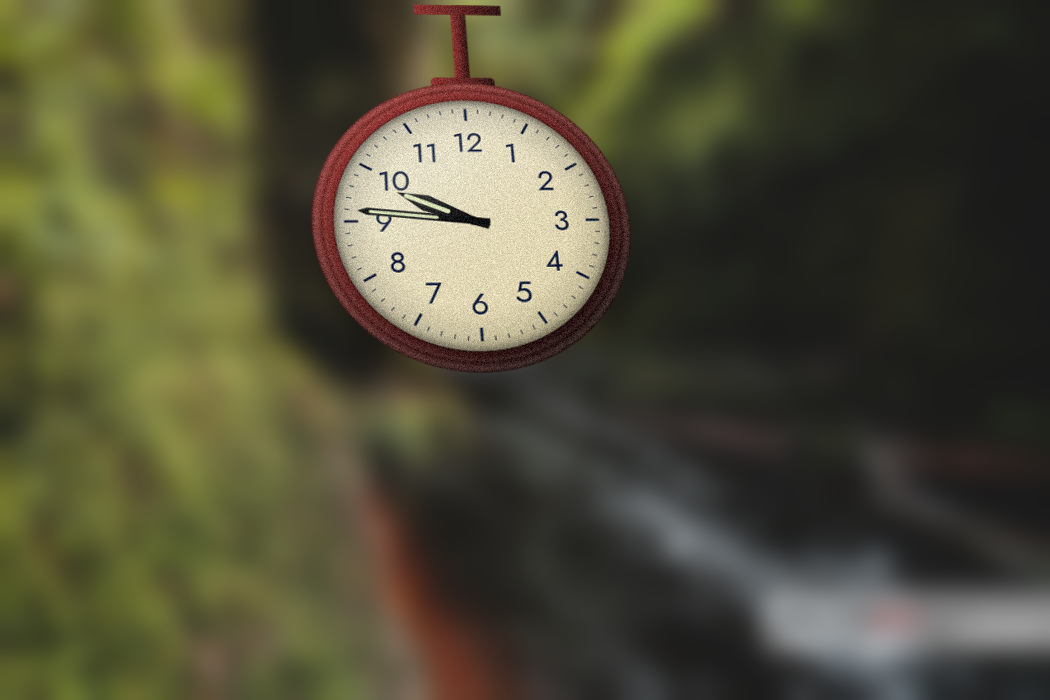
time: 9:46
